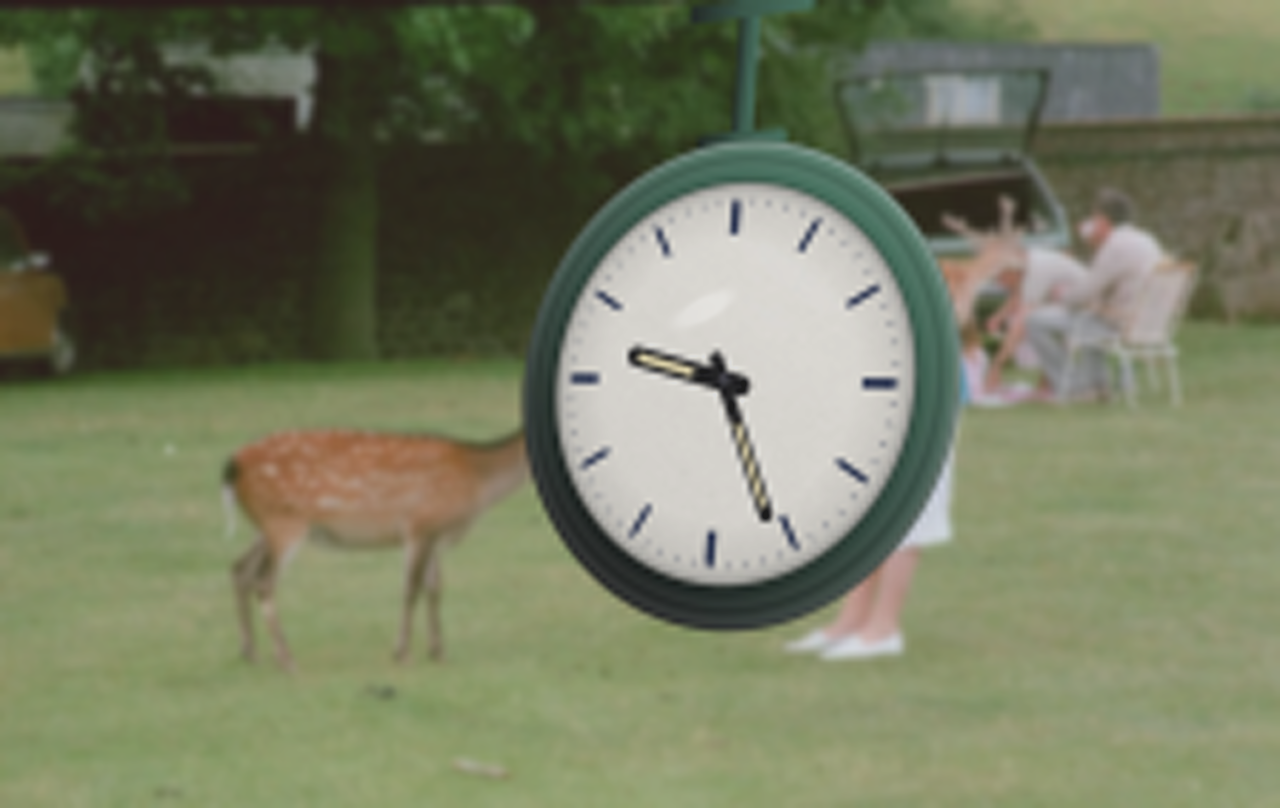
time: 9:26
